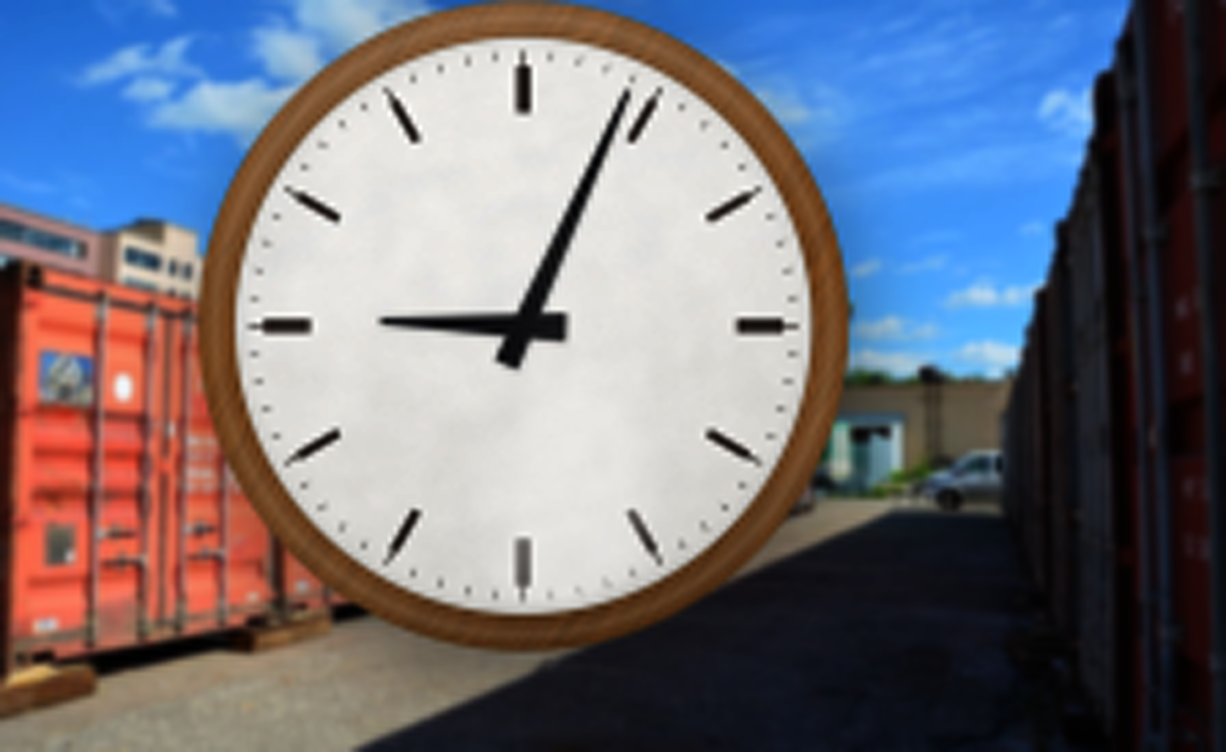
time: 9:04
